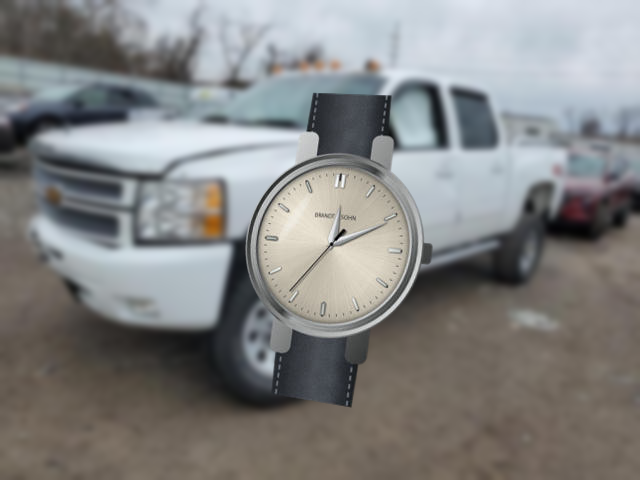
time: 12:10:36
